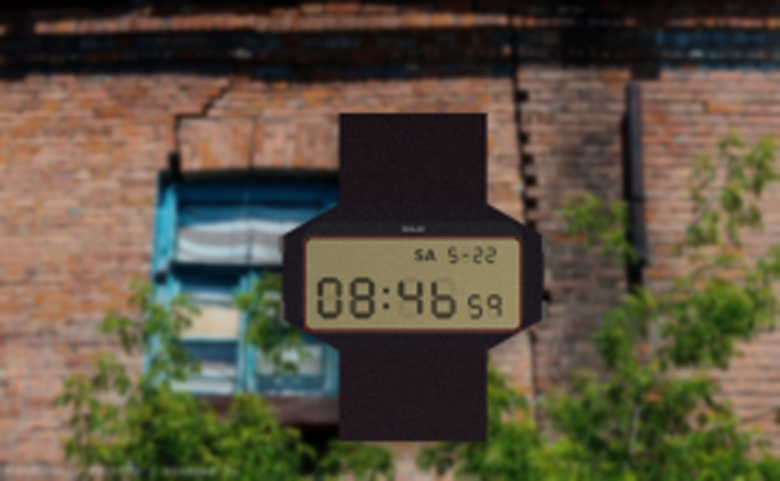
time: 8:46:59
